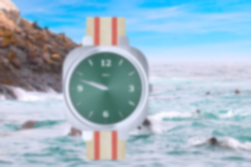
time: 9:48
